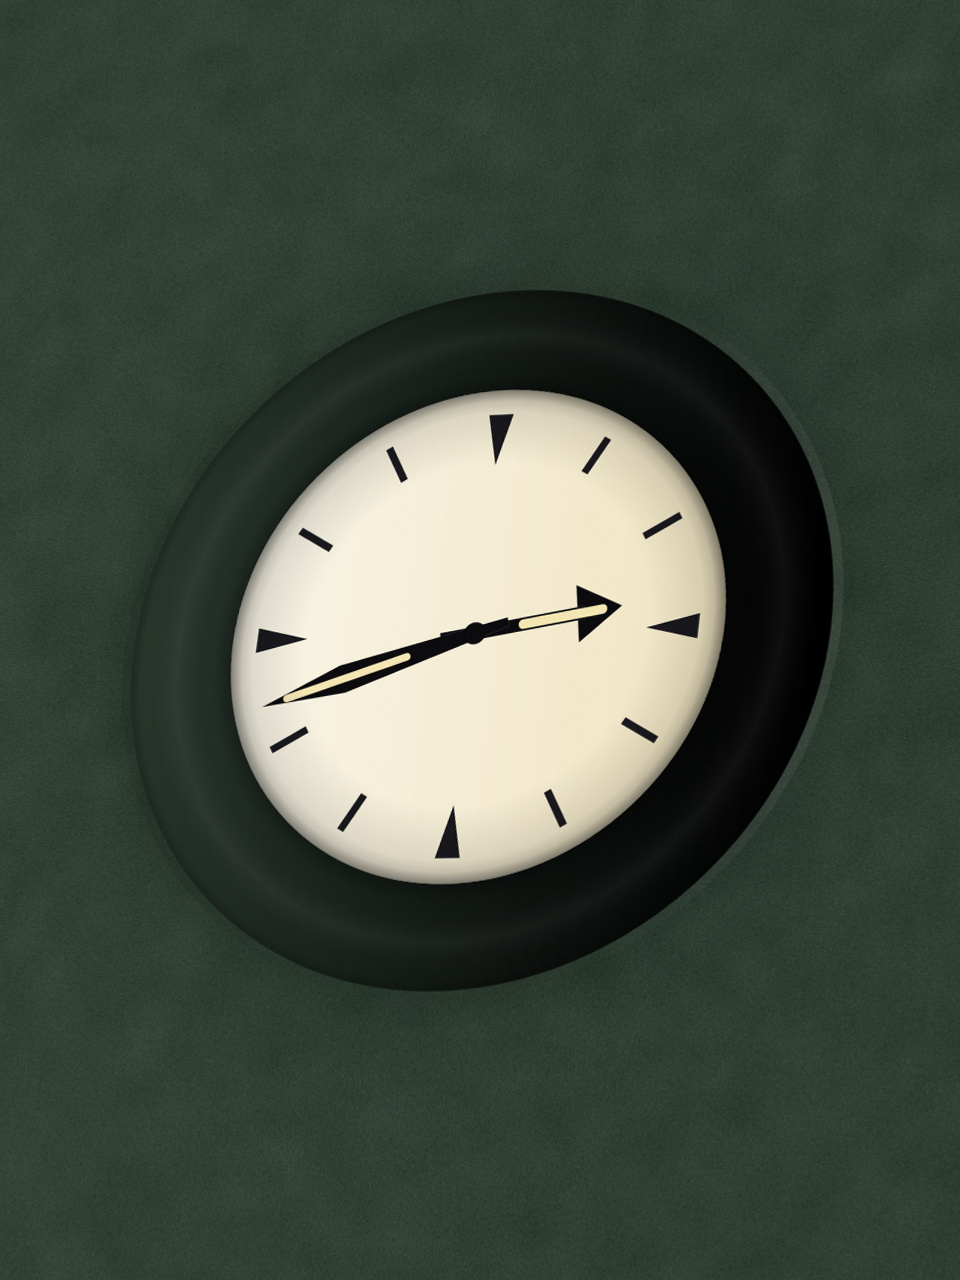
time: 2:42
